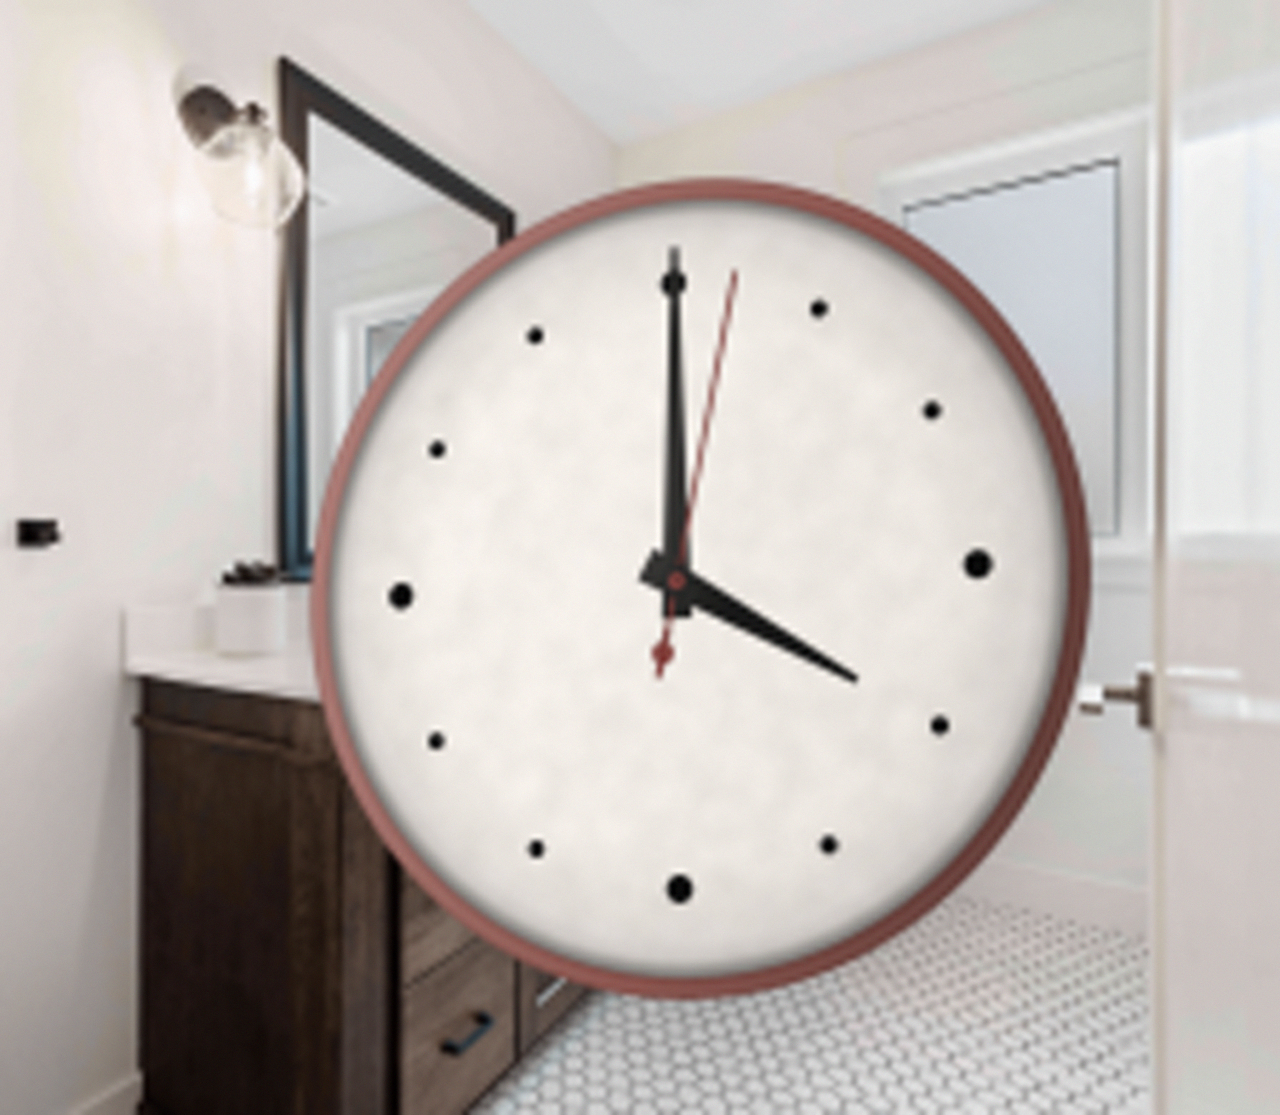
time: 4:00:02
